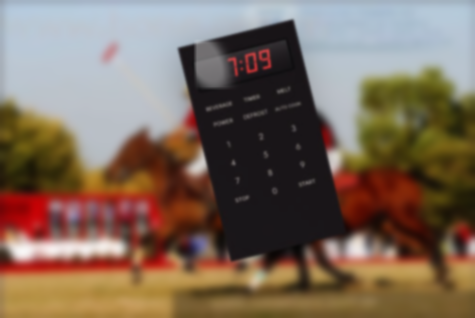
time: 7:09
